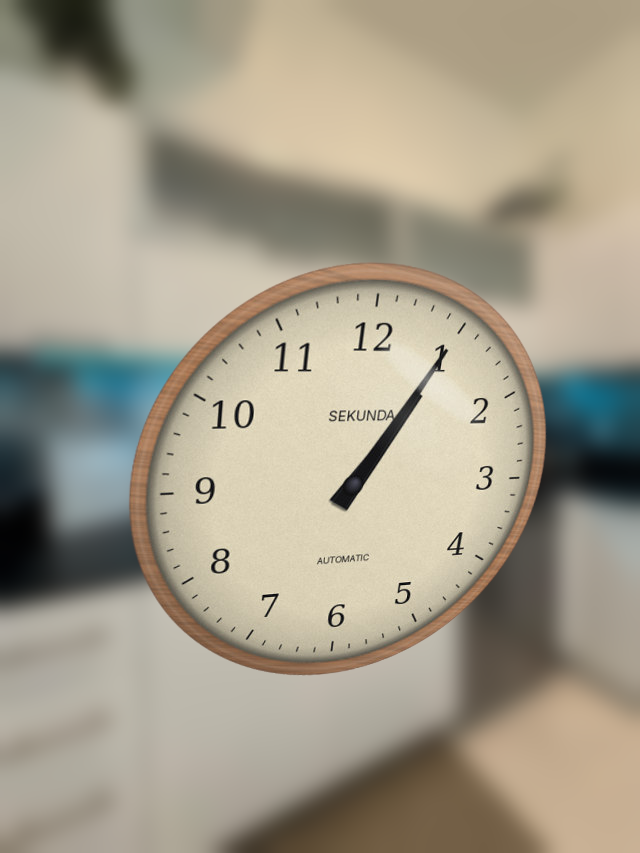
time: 1:05
